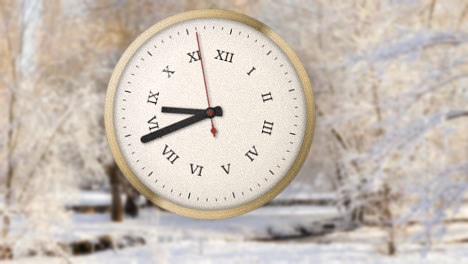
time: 8:38:56
